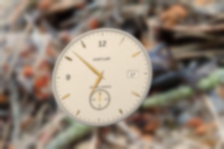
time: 6:52
